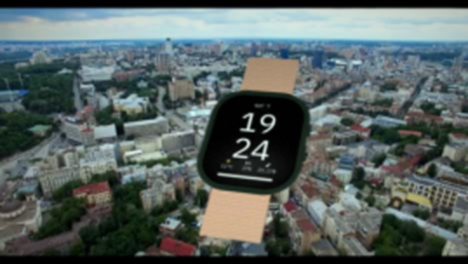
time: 19:24
